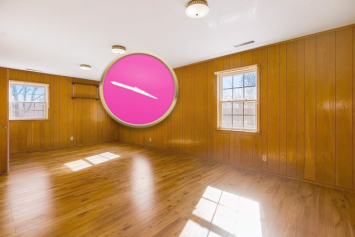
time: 3:48
